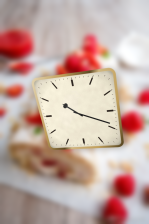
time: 10:19
